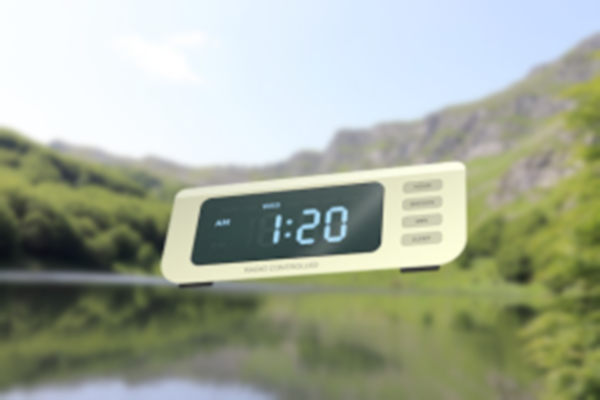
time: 1:20
